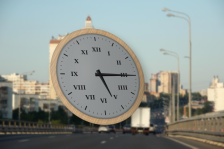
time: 5:15
